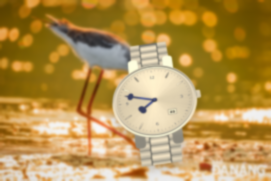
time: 7:48
